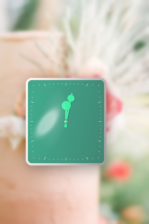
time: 12:02
